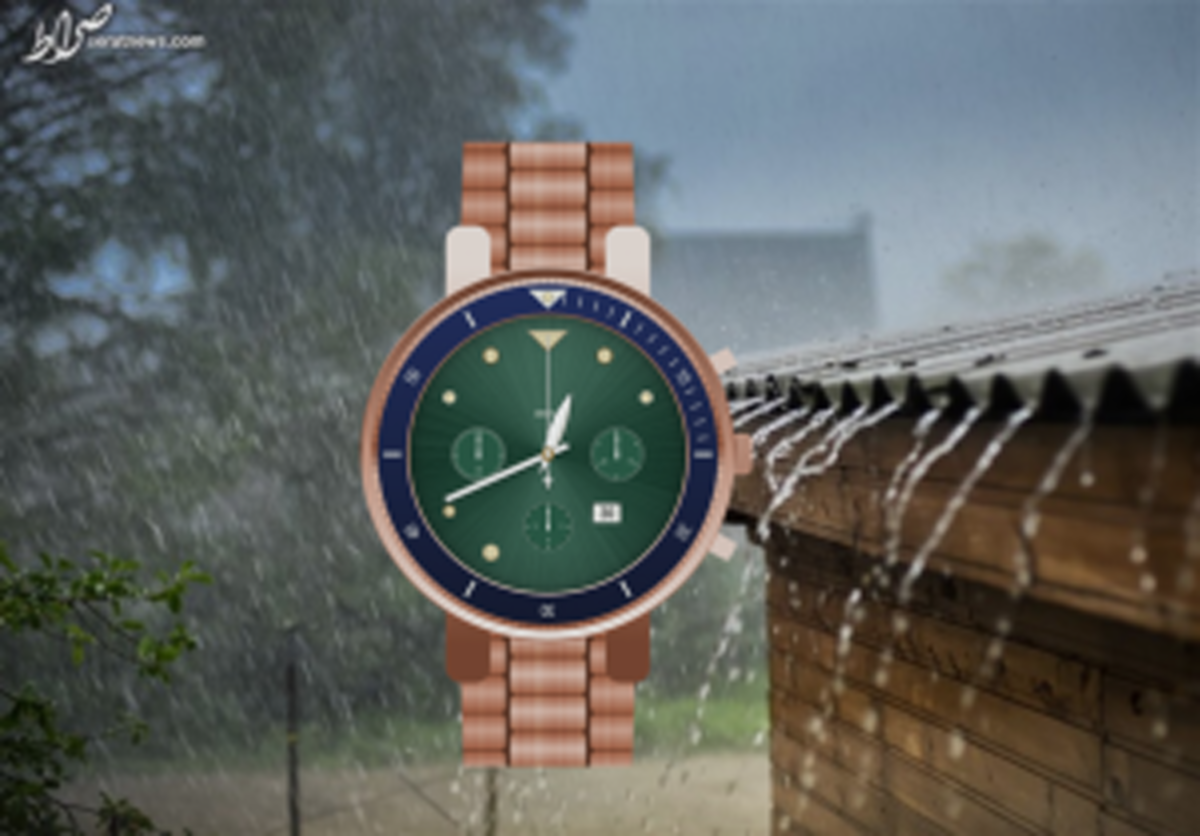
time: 12:41
